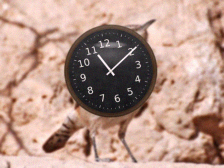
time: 11:10
